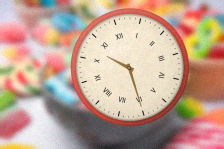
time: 10:30
